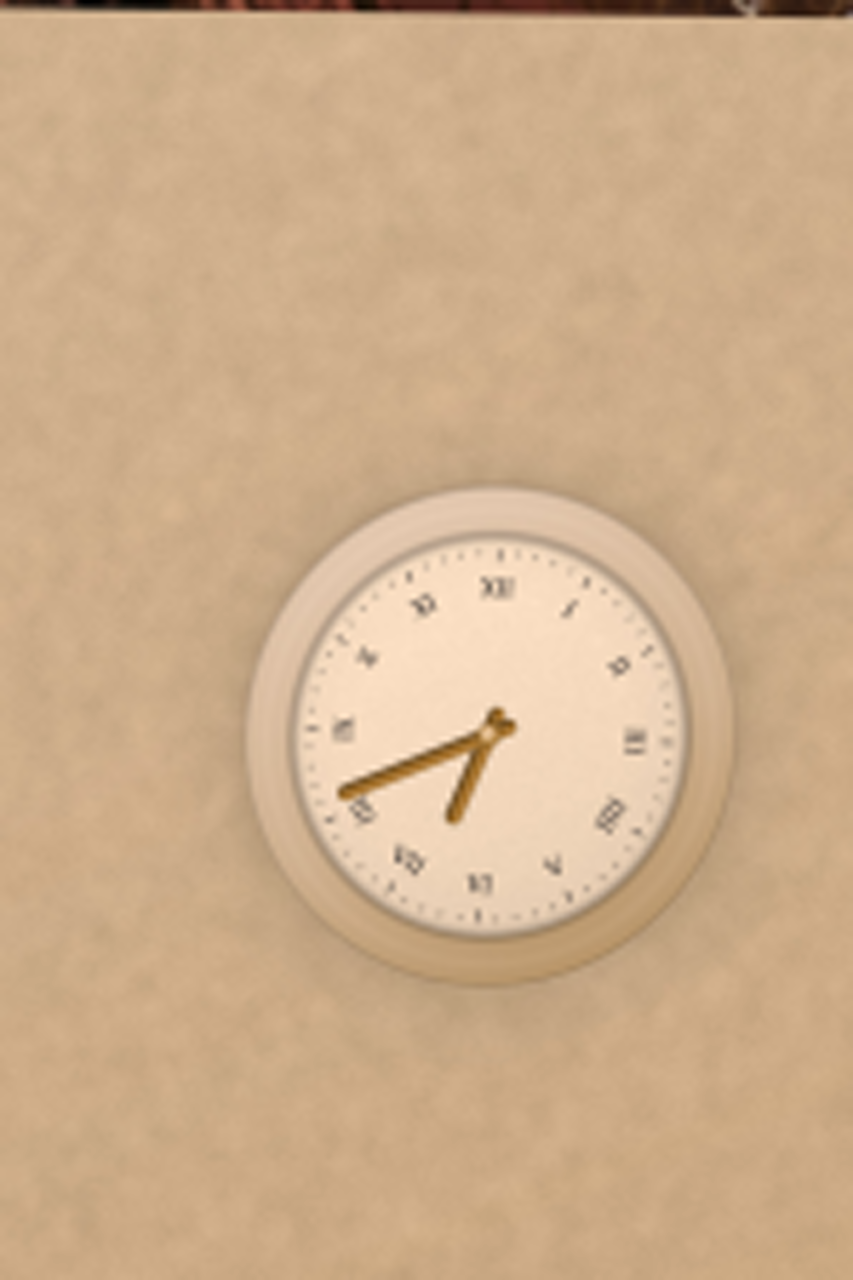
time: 6:41
